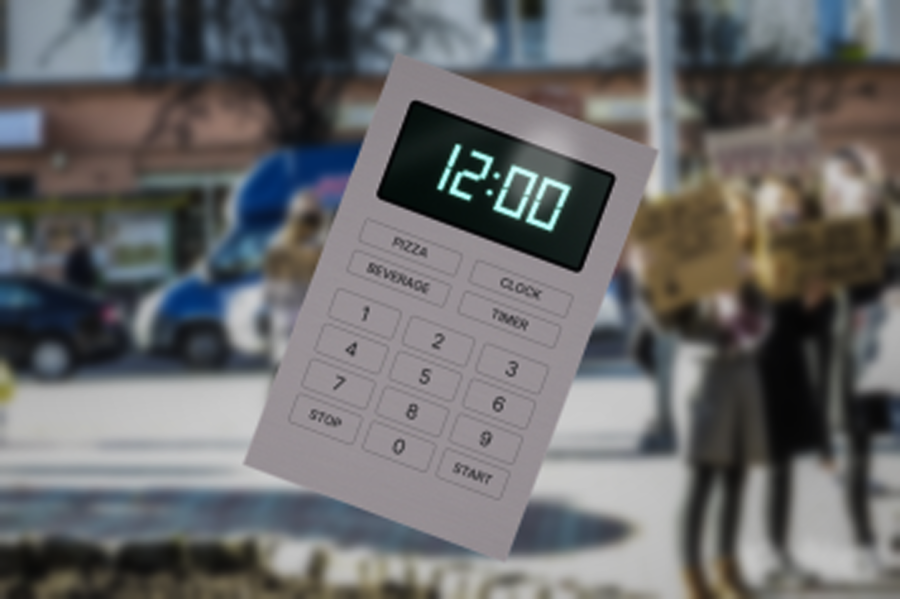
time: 12:00
